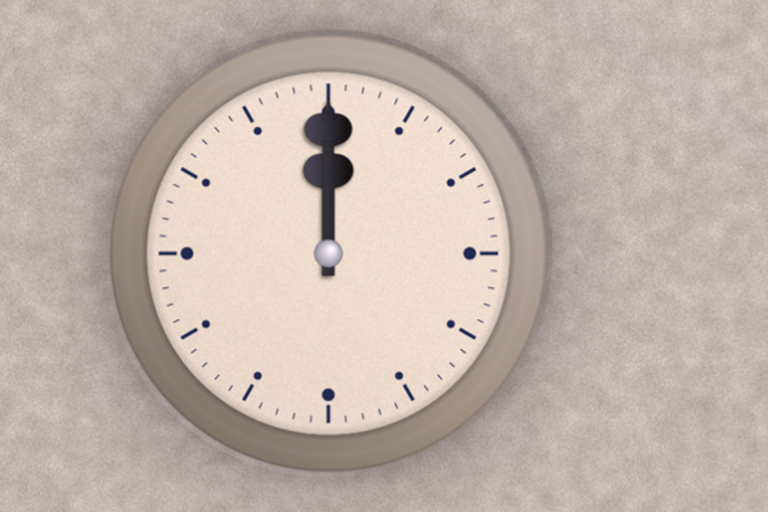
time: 12:00
